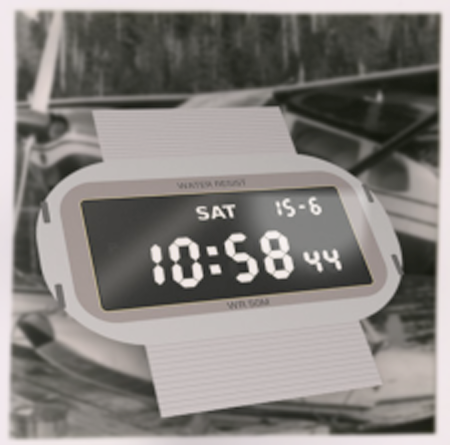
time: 10:58:44
